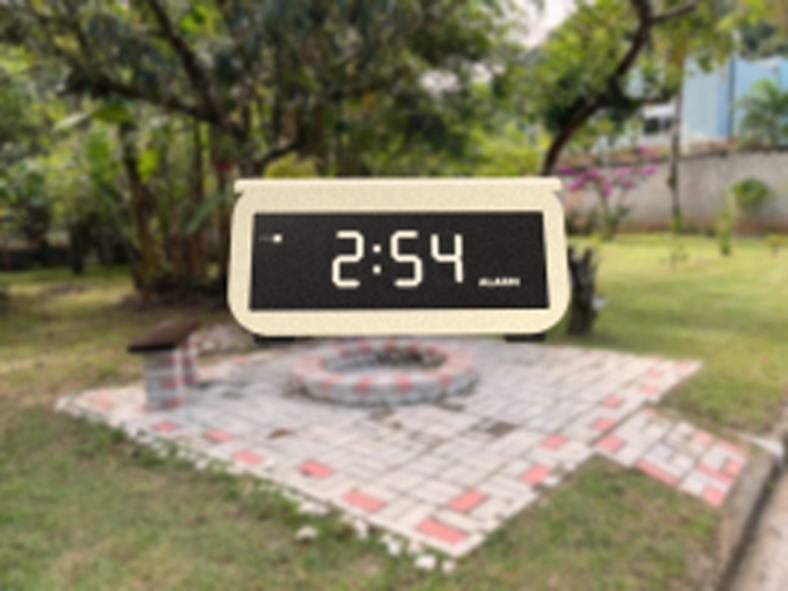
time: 2:54
